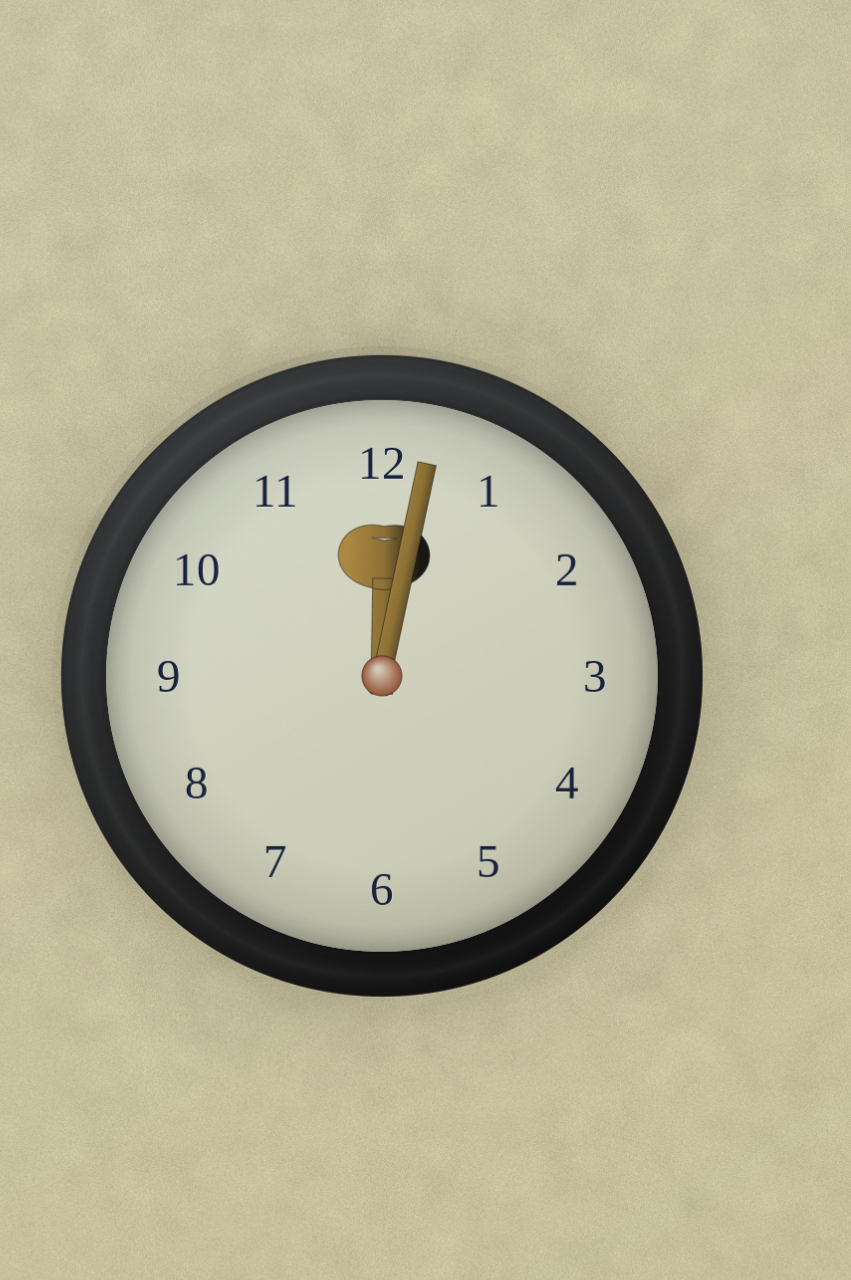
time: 12:02
